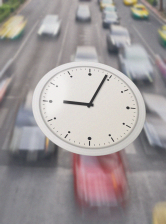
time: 9:04
